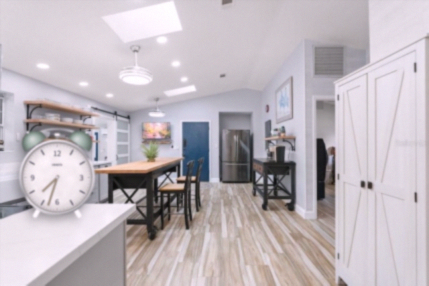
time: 7:33
